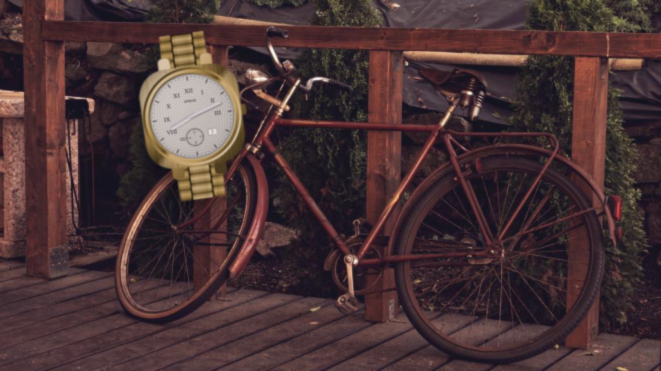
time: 8:12
